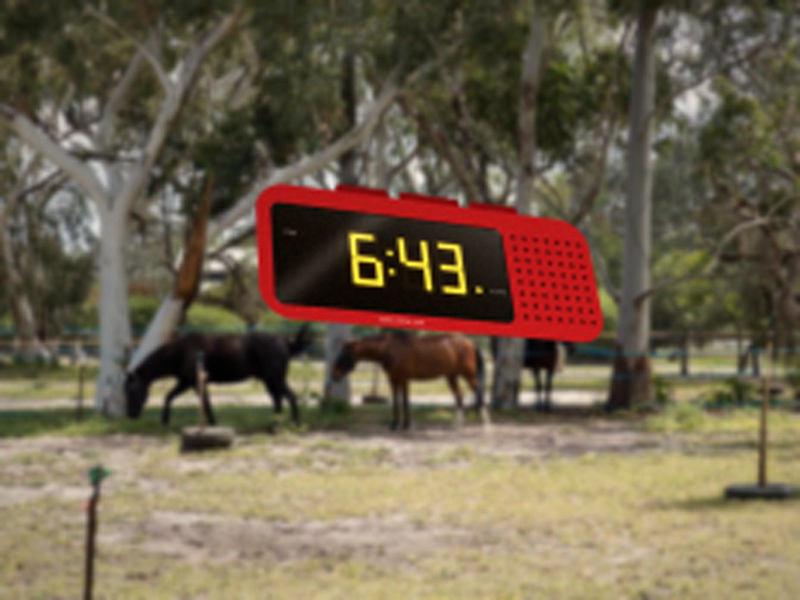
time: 6:43
